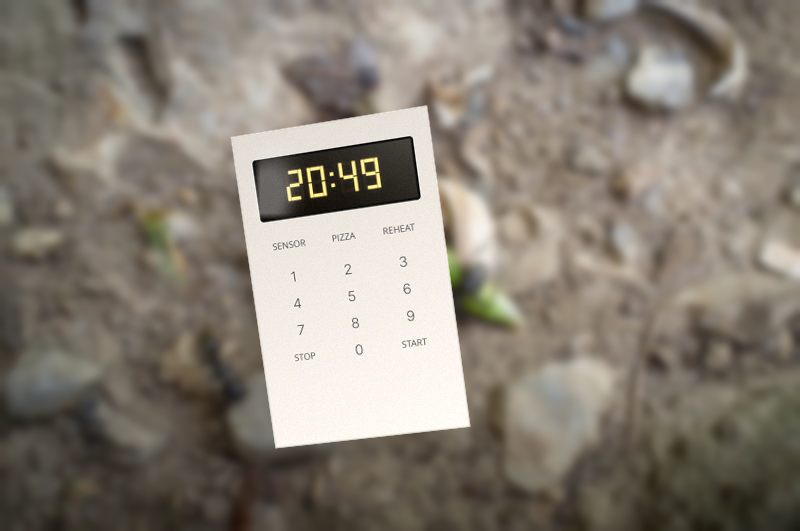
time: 20:49
